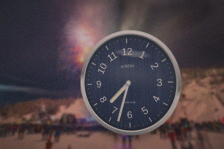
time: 7:33
